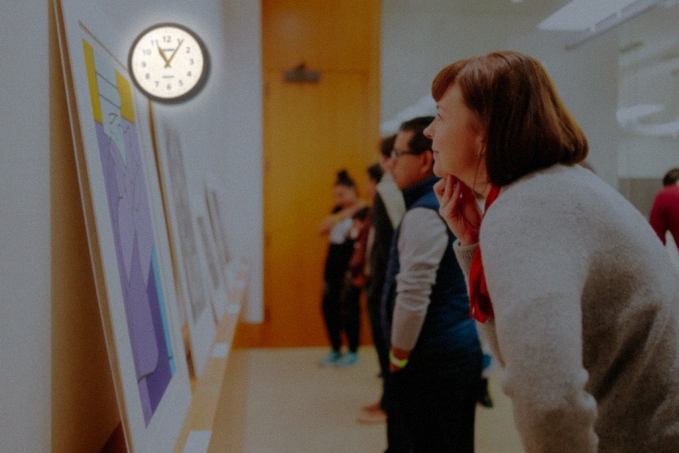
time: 11:06
